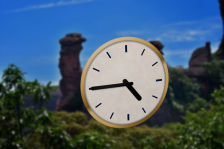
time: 4:45
